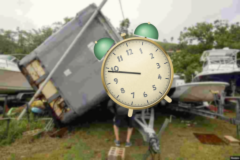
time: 9:49
